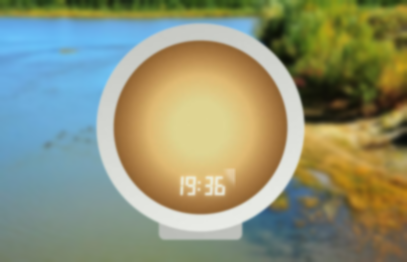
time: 19:36
